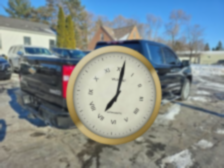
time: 7:01
